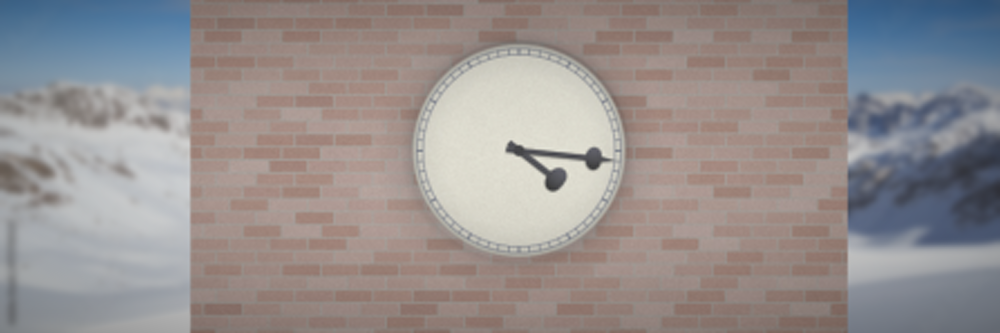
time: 4:16
